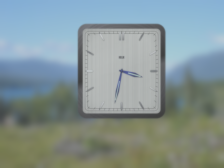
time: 3:32
